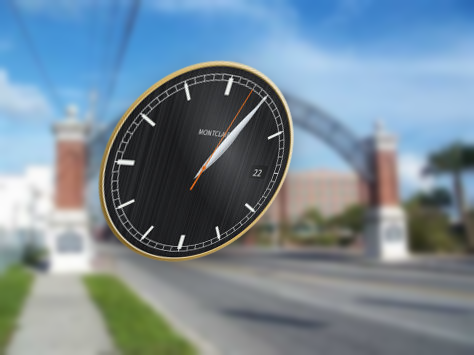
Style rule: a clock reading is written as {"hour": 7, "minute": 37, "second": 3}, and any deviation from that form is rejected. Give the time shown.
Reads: {"hour": 1, "minute": 5, "second": 3}
